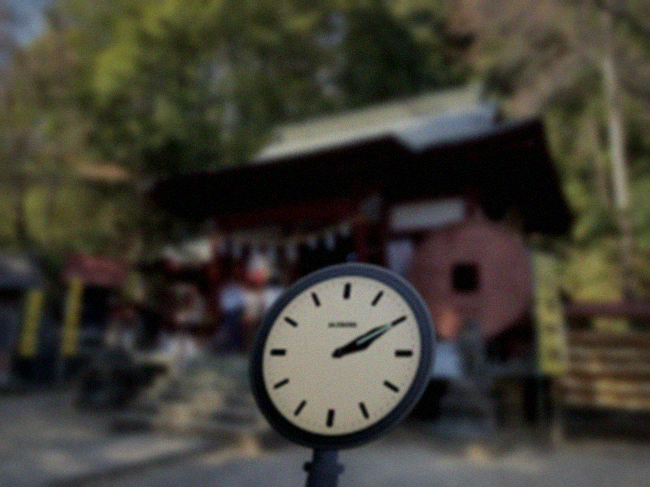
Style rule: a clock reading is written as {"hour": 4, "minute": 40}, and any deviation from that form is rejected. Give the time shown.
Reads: {"hour": 2, "minute": 10}
